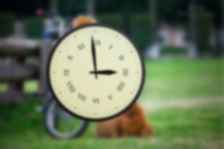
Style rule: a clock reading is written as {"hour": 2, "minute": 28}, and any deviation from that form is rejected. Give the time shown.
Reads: {"hour": 2, "minute": 59}
